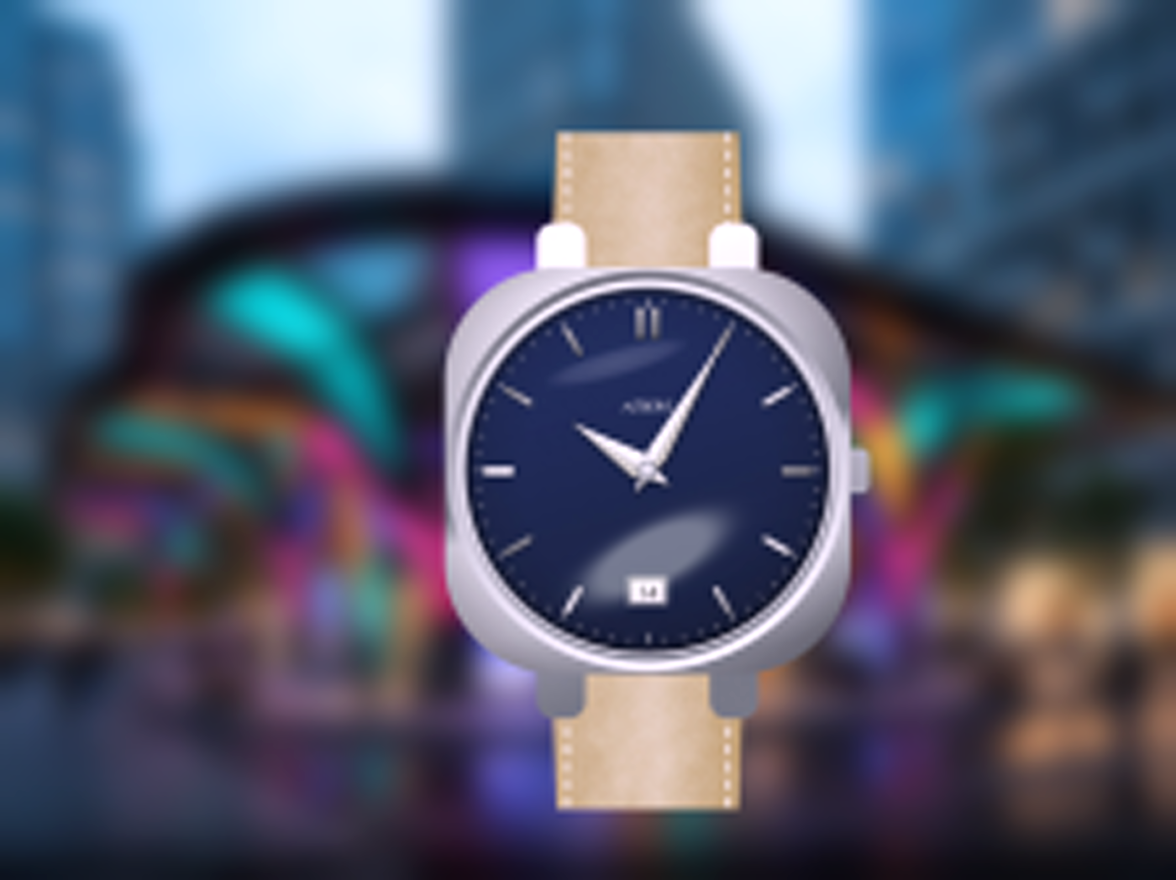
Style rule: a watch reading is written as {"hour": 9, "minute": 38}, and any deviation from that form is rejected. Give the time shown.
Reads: {"hour": 10, "minute": 5}
